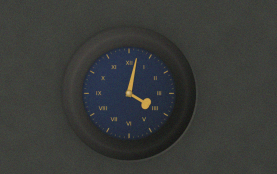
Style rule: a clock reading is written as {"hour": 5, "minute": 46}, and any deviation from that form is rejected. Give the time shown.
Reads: {"hour": 4, "minute": 2}
